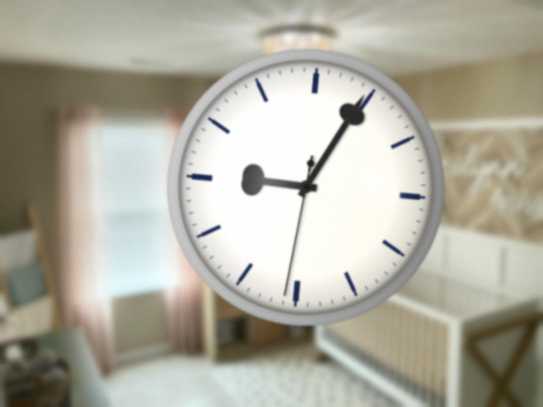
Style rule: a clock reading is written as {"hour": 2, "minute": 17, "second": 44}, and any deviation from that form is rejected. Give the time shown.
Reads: {"hour": 9, "minute": 4, "second": 31}
